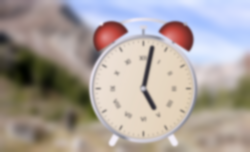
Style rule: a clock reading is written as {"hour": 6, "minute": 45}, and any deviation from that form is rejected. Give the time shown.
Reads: {"hour": 5, "minute": 2}
